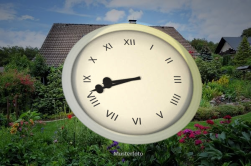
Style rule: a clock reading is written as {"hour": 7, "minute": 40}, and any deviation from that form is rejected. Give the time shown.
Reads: {"hour": 8, "minute": 42}
